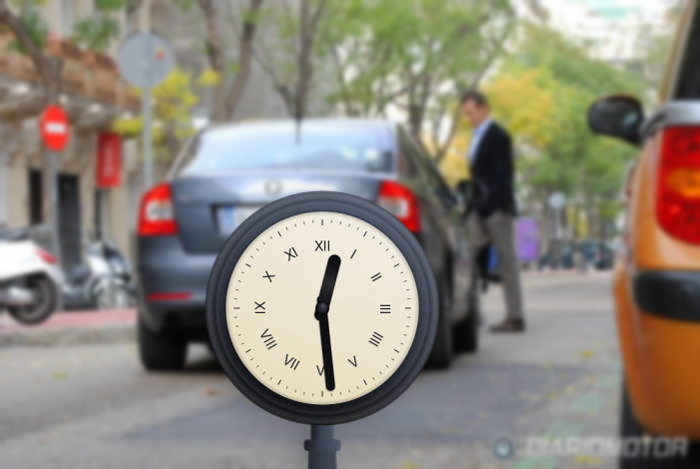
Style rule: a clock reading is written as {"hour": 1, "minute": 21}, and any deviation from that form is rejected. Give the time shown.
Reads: {"hour": 12, "minute": 29}
